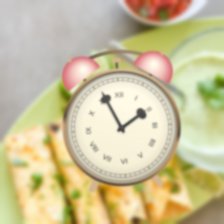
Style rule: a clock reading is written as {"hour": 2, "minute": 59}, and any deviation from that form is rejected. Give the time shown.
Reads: {"hour": 1, "minute": 56}
